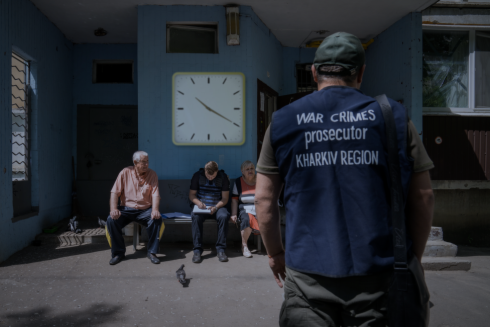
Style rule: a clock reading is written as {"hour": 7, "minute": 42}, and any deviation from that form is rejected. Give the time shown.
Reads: {"hour": 10, "minute": 20}
